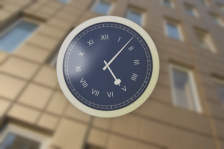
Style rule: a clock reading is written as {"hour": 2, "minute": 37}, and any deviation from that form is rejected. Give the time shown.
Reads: {"hour": 5, "minute": 8}
